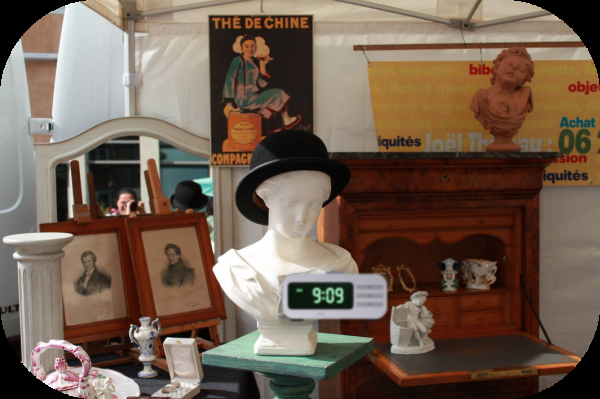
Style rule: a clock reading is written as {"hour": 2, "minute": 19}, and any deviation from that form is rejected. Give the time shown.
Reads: {"hour": 9, "minute": 9}
